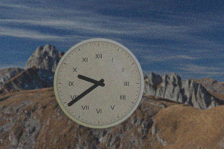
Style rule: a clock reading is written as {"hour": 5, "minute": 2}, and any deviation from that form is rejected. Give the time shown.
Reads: {"hour": 9, "minute": 39}
